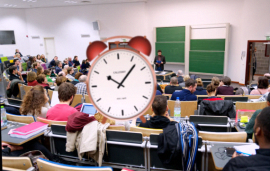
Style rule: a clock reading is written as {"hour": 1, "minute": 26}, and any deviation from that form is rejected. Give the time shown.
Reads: {"hour": 10, "minute": 7}
